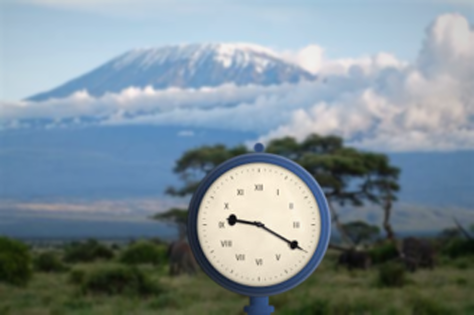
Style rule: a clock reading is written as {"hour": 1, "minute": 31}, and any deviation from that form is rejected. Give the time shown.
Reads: {"hour": 9, "minute": 20}
